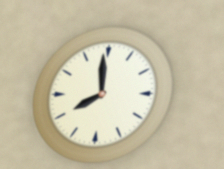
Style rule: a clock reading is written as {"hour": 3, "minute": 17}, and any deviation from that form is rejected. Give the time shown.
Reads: {"hour": 7, "minute": 59}
